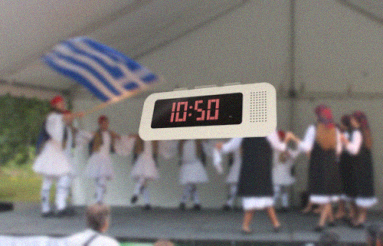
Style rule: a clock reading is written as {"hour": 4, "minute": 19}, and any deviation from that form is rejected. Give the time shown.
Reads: {"hour": 10, "minute": 50}
